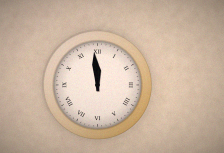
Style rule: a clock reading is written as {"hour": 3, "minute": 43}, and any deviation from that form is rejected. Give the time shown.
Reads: {"hour": 11, "minute": 59}
